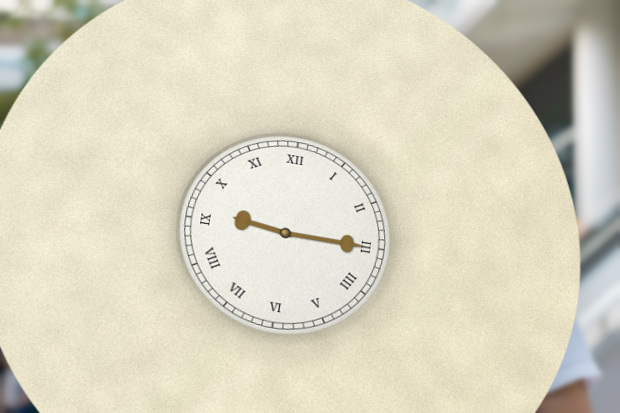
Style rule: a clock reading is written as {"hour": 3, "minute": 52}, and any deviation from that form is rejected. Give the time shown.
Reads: {"hour": 9, "minute": 15}
